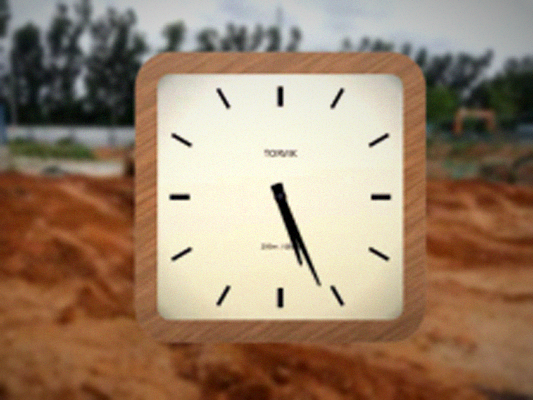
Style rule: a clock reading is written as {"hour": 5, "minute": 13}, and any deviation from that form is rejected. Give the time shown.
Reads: {"hour": 5, "minute": 26}
